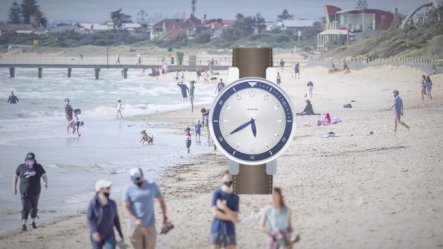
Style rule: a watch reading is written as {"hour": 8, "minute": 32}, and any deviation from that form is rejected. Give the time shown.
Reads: {"hour": 5, "minute": 40}
